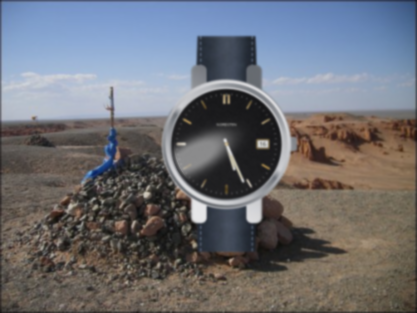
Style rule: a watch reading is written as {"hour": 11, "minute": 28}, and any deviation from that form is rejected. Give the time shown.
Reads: {"hour": 5, "minute": 26}
